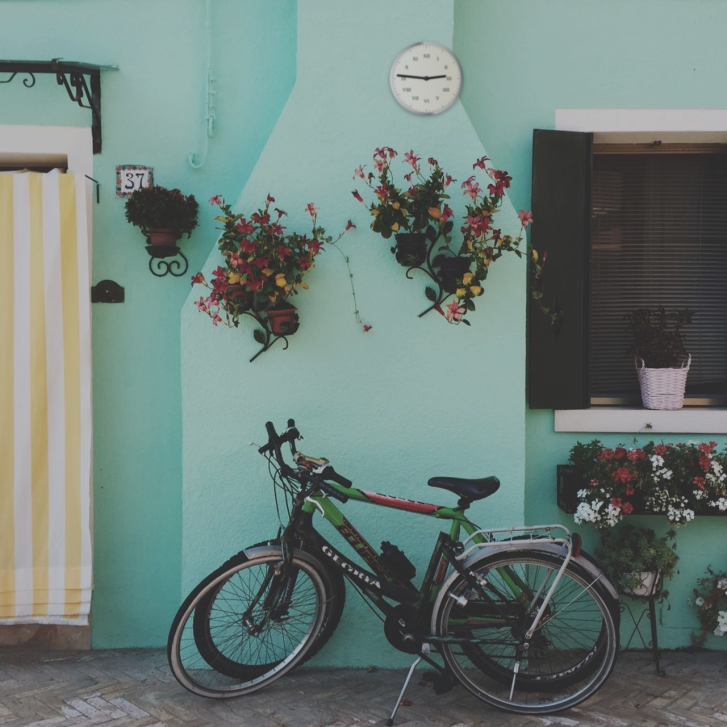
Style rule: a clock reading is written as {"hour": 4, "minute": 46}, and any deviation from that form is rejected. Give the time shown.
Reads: {"hour": 2, "minute": 46}
